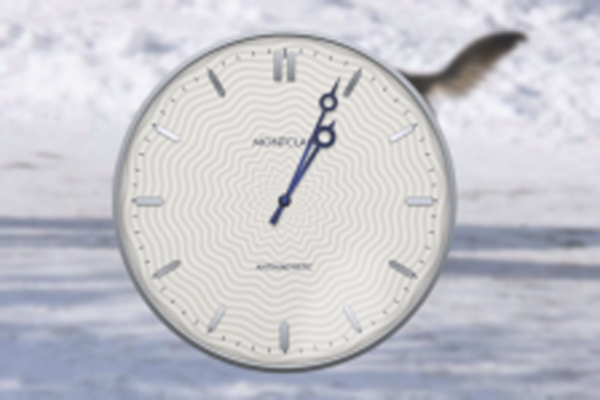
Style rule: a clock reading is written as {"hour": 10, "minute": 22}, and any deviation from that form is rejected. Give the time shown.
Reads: {"hour": 1, "minute": 4}
